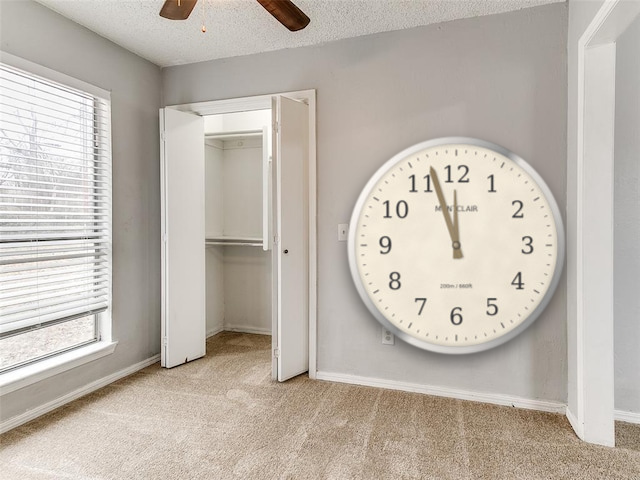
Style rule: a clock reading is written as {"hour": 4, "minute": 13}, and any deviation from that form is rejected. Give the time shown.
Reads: {"hour": 11, "minute": 57}
